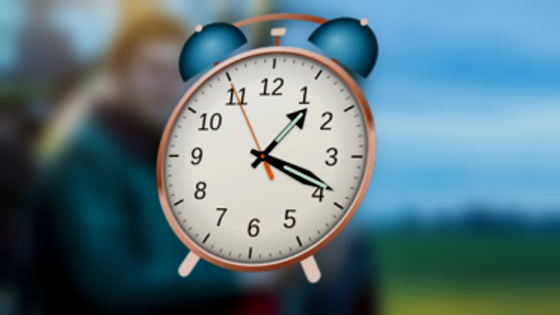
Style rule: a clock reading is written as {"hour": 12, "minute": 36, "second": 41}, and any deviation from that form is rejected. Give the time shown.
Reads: {"hour": 1, "minute": 18, "second": 55}
